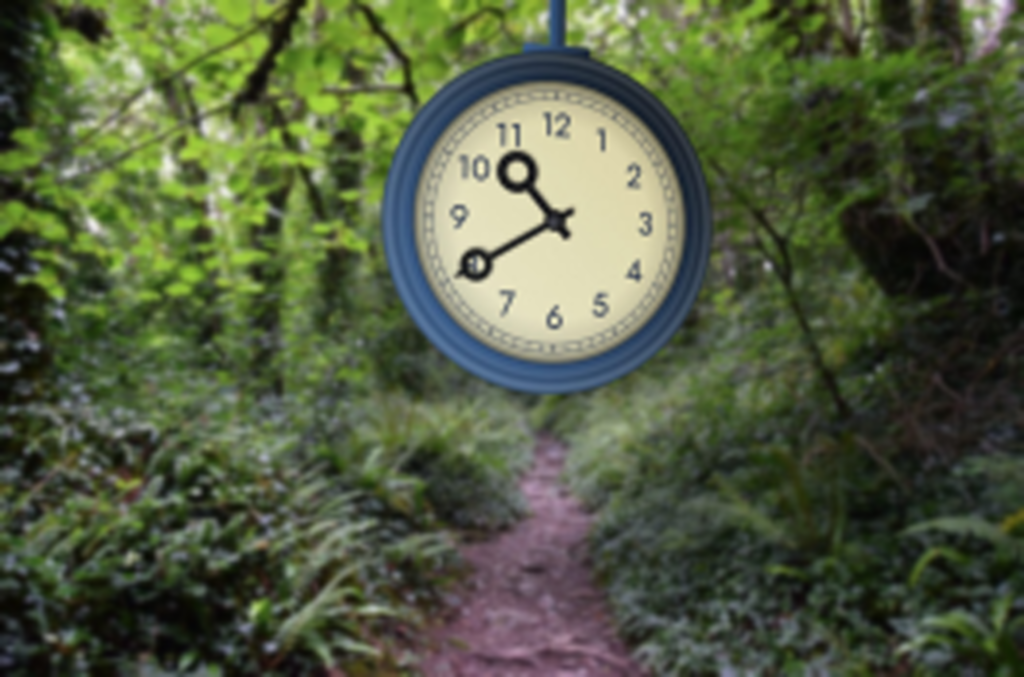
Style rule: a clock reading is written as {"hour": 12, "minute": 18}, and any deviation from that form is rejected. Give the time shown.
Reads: {"hour": 10, "minute": 40}
